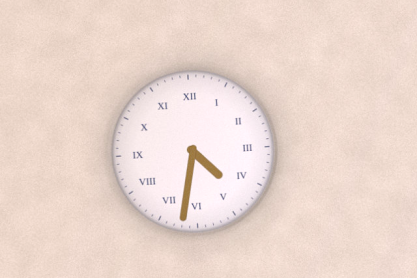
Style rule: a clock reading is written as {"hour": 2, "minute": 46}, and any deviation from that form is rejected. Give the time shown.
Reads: {"hour": 4, "minute": 32}
